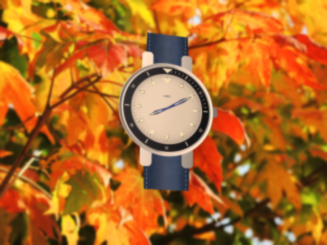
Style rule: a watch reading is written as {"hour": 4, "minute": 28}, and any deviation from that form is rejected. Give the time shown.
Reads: {"hour": 8, "minute": 10}
